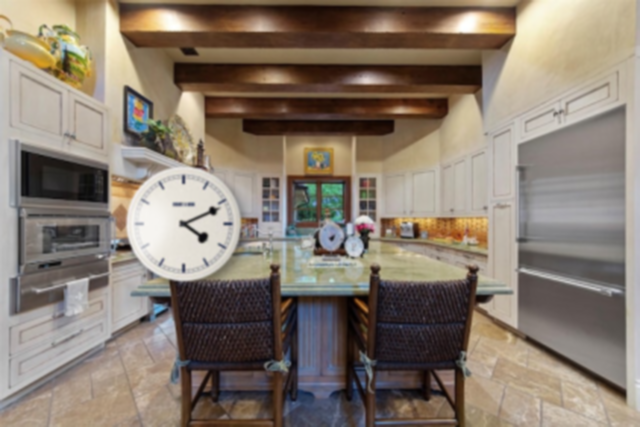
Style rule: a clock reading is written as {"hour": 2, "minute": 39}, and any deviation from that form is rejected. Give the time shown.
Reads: {"hour": 4, "minute": 11}
